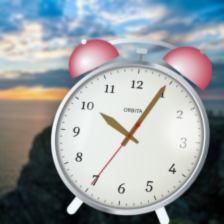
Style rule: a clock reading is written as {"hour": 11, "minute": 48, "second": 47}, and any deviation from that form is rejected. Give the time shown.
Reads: {"hour": 10, "minute": 4, "second": 35}
